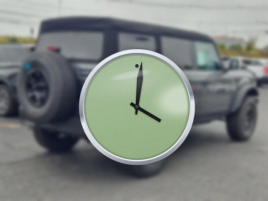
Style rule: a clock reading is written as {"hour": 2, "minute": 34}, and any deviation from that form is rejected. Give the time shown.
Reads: {"hour": 4, "minute": 1}
